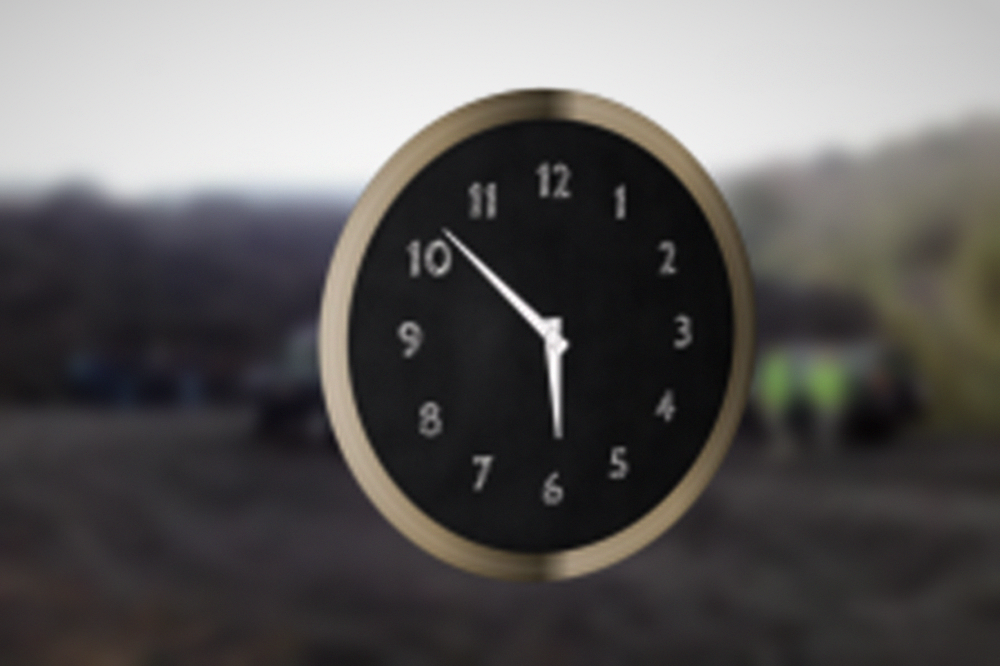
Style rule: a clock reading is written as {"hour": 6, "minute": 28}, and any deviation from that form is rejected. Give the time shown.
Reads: {"hour": 5, "minute": 52}
